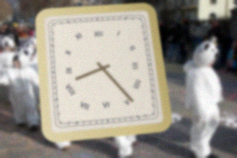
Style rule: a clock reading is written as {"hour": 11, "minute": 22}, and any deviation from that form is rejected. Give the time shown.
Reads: {"hour": 8, "minute": 24}
